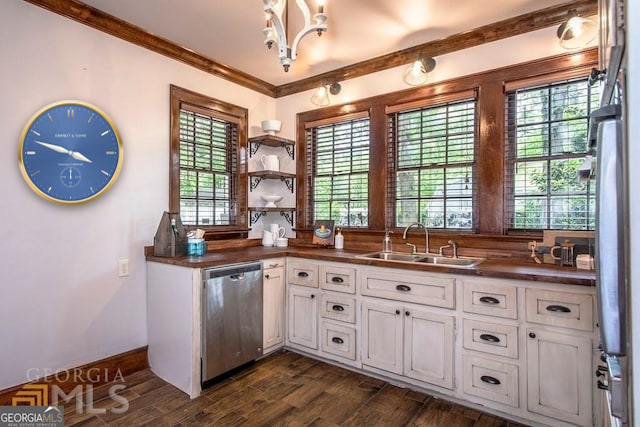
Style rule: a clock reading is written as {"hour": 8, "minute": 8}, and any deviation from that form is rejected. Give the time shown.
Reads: {"hour": 3, "minute": 48}
